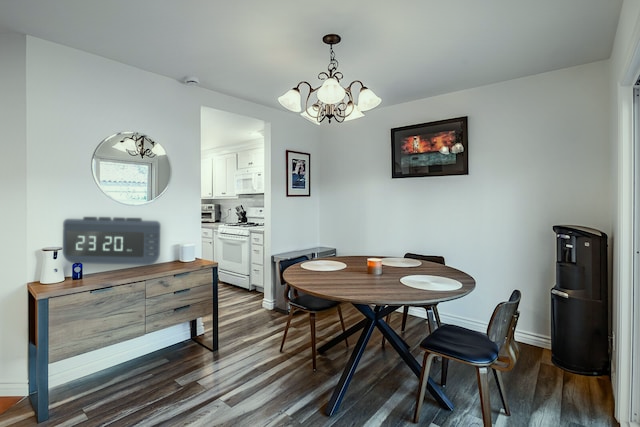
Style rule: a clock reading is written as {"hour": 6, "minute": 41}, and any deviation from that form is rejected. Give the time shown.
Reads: {"hour": 23, "minute": 20}
